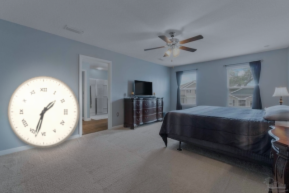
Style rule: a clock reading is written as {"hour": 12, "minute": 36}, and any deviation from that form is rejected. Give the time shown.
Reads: {"hour": 1, "minute": 33}
